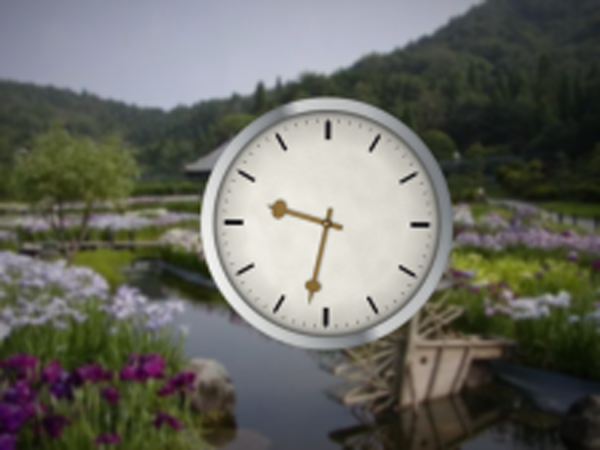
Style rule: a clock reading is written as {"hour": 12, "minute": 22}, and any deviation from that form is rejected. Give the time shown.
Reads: {"hour": 9, "minute": 32}
